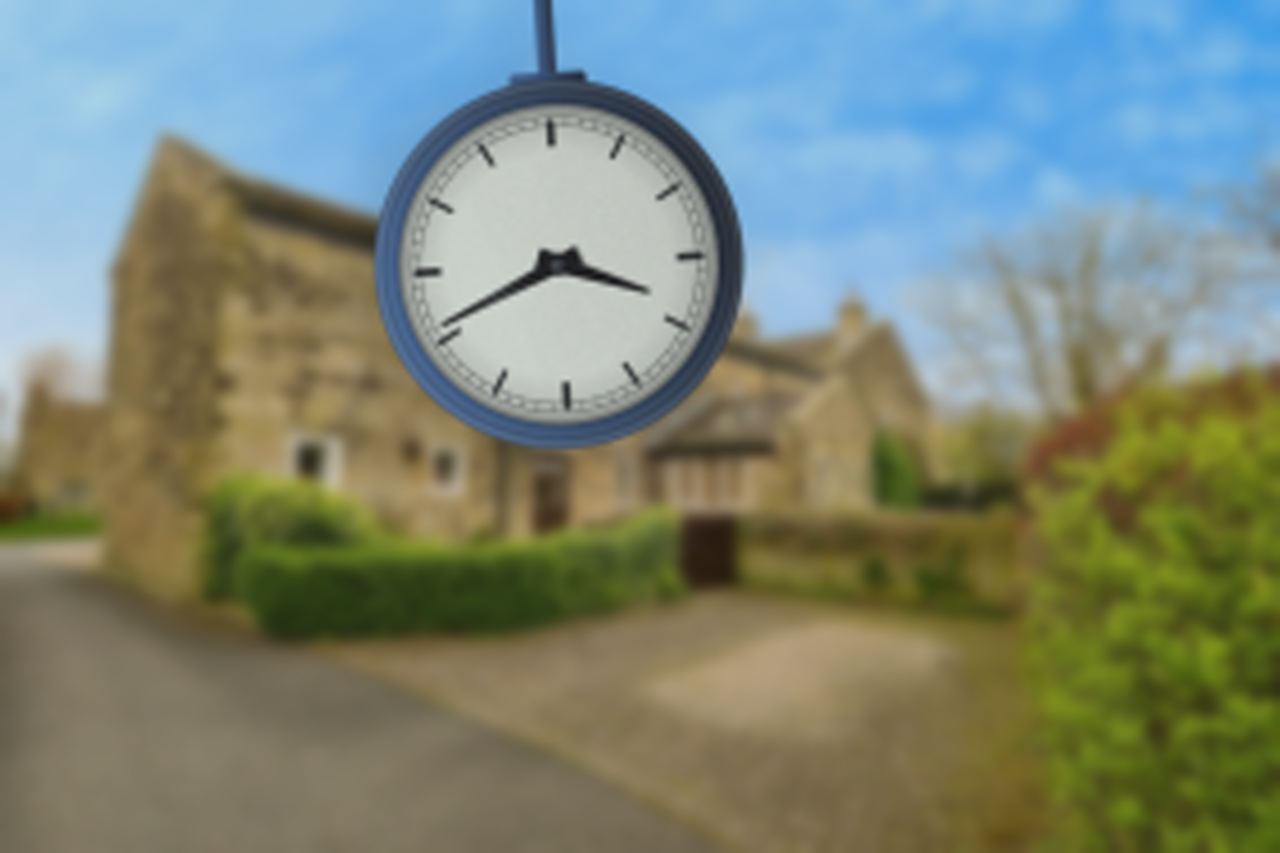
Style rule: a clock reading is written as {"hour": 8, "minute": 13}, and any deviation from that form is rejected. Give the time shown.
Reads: {"hour": 3, "minute": 41}
